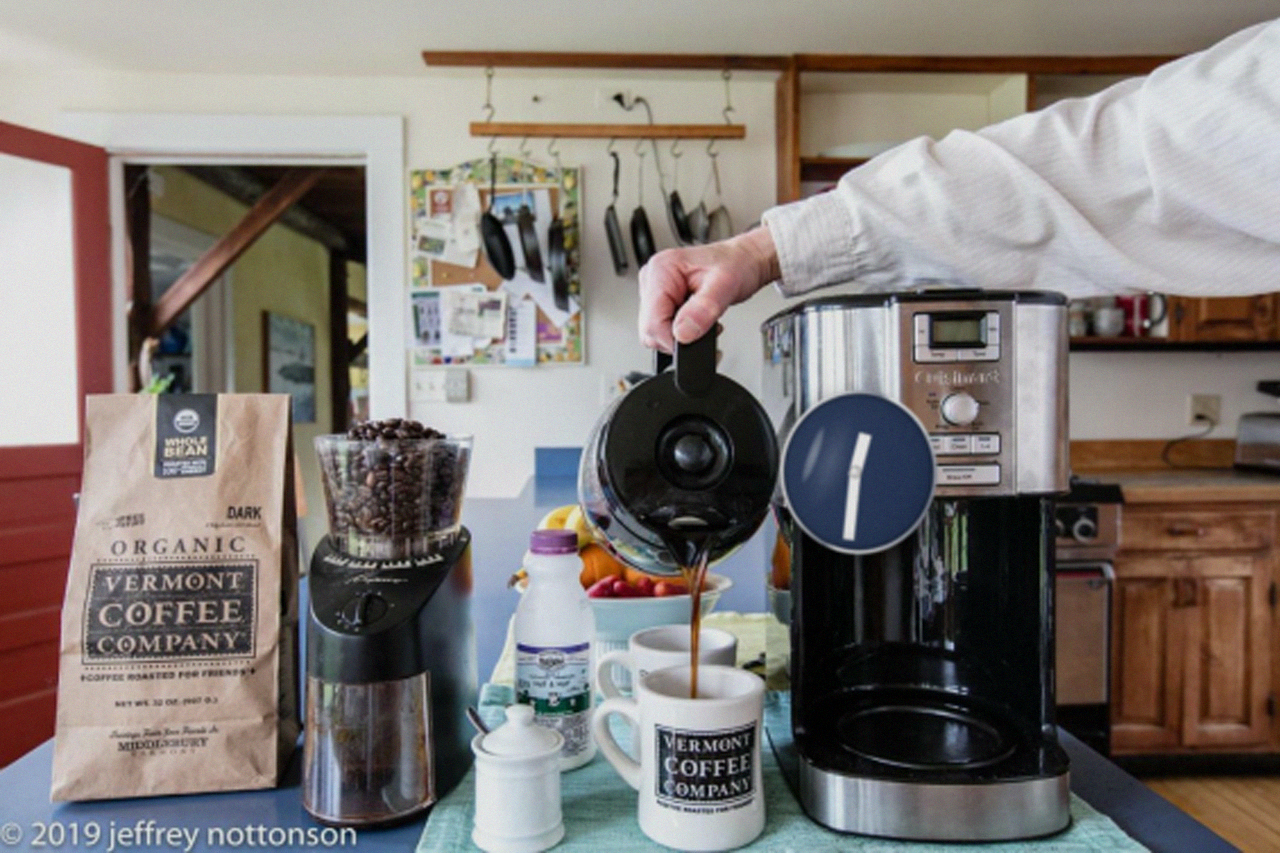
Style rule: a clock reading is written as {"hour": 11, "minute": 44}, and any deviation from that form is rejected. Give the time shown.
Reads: {"hour": 12, "minute": 31}
